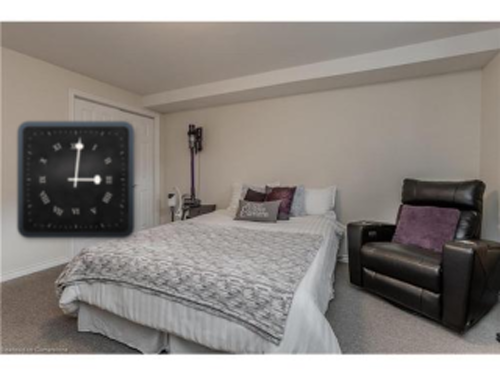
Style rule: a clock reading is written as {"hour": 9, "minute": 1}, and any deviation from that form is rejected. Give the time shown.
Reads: {"hour": 3, "minute": 1}
